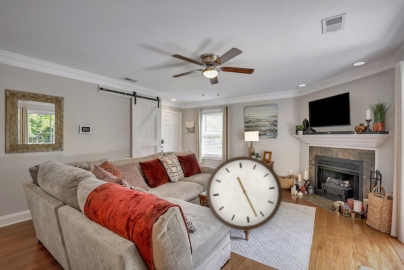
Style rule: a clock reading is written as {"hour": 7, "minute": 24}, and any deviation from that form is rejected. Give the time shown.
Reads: {"hour": 11, "minute": 27}
